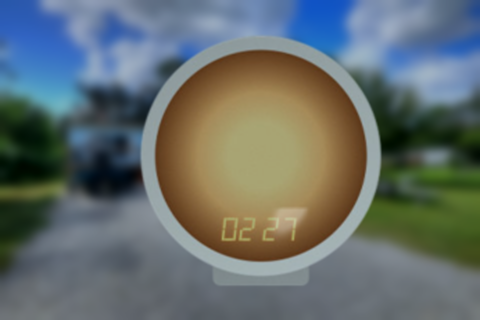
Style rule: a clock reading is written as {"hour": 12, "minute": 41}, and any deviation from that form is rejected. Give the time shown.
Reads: {"hour": 2, "minute": 27}
